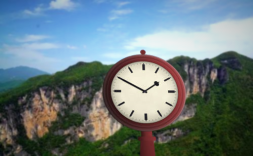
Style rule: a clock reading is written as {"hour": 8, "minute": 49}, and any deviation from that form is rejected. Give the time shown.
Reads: {"hour": 1, "minute": 50}
